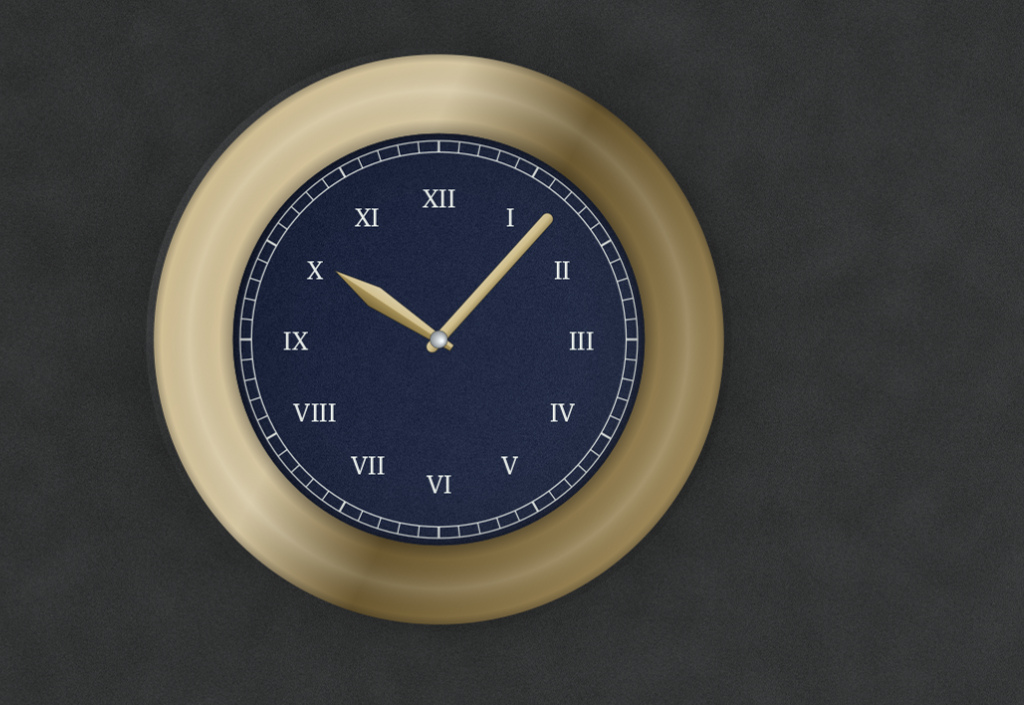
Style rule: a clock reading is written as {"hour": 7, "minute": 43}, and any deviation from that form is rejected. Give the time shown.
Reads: {"hour": 10, "minute": 7}
